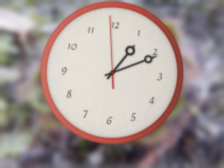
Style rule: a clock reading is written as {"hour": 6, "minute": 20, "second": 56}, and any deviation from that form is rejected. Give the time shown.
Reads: {"hour": 1, "minute": 10, "second": 59}
